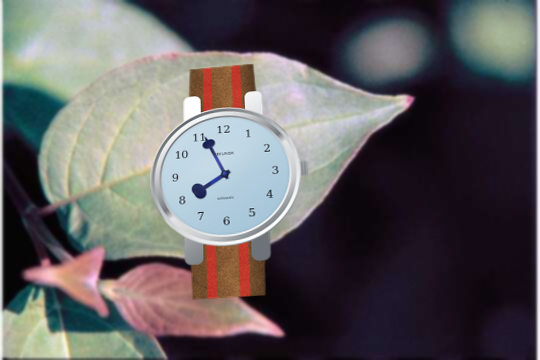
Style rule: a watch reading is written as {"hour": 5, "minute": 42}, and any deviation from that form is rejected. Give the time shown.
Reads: {"hour": 7, "minute": 56}
